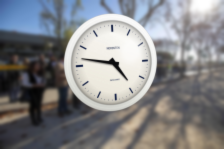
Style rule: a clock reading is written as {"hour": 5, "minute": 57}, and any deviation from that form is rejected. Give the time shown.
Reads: {"hour": 4, "minute": 47}
